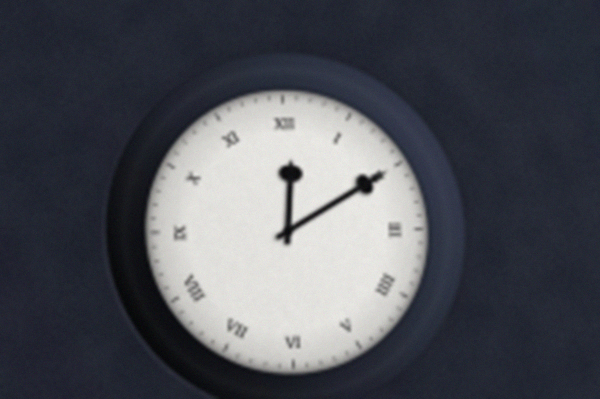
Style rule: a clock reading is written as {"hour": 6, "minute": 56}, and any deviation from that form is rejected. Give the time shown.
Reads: {"hour": 12, "minute": 10}
